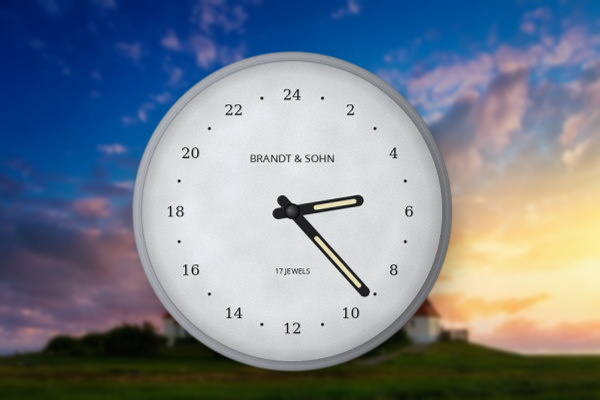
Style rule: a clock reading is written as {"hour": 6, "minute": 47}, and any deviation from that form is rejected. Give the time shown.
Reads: {"hour": 5, "minute": 23}
